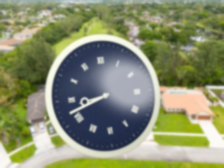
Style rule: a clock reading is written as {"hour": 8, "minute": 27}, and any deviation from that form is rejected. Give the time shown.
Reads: {"hour": 8, "minute": 42}
